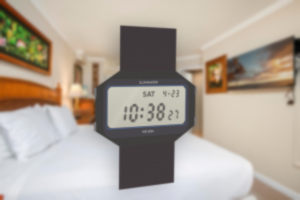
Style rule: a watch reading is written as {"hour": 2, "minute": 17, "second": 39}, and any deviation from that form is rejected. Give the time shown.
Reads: {"hour": 10, "minute": 38, "second": 27}
